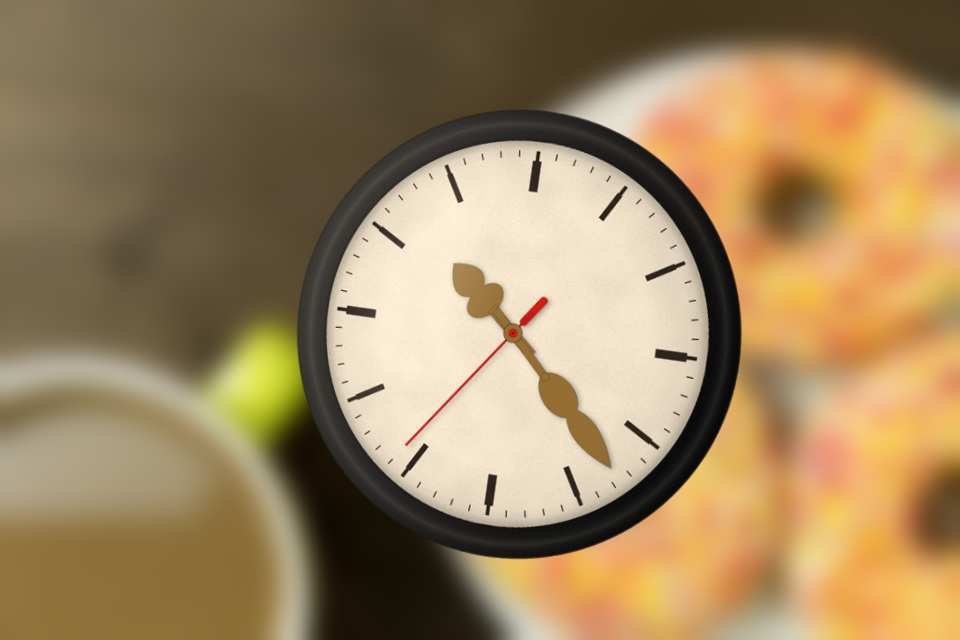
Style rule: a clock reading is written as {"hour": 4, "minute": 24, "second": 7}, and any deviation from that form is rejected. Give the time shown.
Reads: {"hour": 10, "minute": 22, "second": 36}
